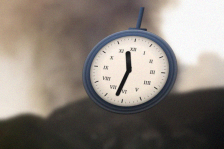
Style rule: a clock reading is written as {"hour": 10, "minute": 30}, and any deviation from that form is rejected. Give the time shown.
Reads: {"hour": 11, "minute": 32}
